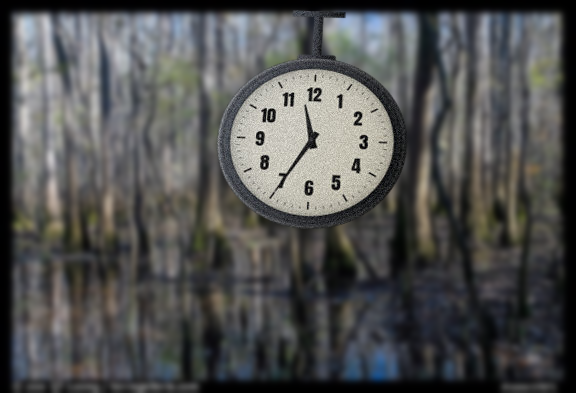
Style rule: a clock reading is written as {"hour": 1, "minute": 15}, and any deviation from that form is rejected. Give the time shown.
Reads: {"hour": 11, "minute": 35}
